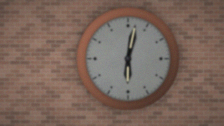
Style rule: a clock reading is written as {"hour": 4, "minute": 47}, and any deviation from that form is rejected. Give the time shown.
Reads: {"hour": 6, "minute": 2}
